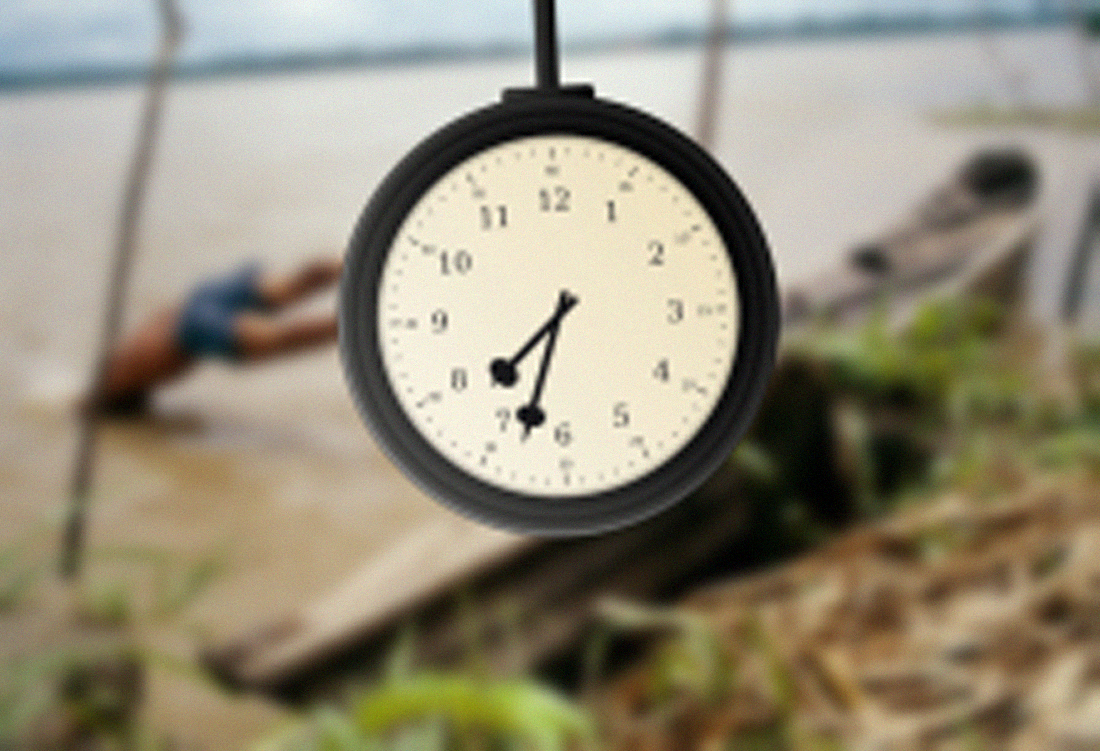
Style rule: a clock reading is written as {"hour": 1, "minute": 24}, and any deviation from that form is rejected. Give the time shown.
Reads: {"hour": 7, "minute": 33}
